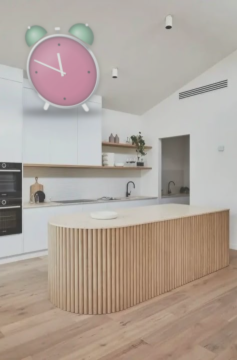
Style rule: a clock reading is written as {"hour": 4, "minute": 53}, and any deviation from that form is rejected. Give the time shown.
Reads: {"hour": 11, "minute": 49}
